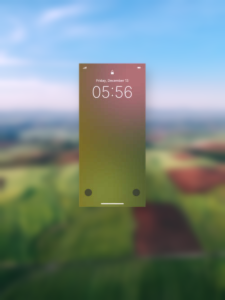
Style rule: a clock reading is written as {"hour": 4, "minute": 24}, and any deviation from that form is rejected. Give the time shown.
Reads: {"hour": 5, "minute": 56}
